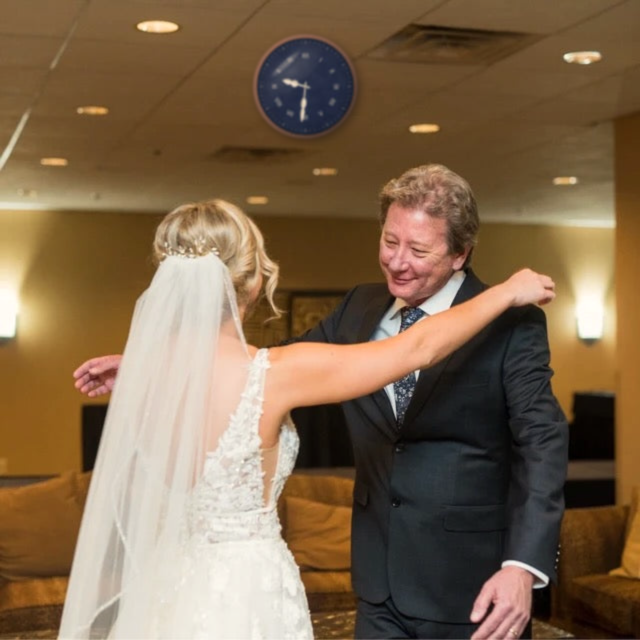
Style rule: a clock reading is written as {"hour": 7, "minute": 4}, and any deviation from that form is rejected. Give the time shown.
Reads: {"hour": 9, "minute": 31}
